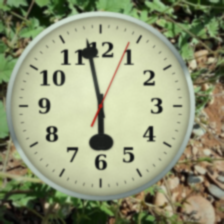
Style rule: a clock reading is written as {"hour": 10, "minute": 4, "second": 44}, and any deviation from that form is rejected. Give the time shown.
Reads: {"hour": 5, "minute": 58, "second": 4}
